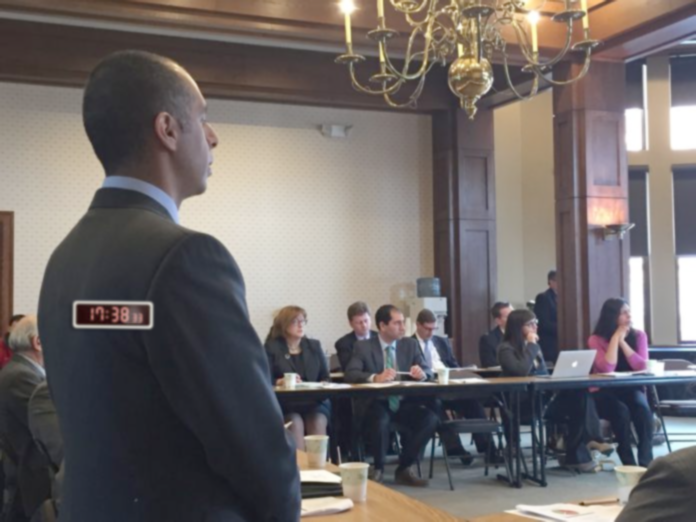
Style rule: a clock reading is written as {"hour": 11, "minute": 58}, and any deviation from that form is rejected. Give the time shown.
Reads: {"hour": 17, "minute": 38}
